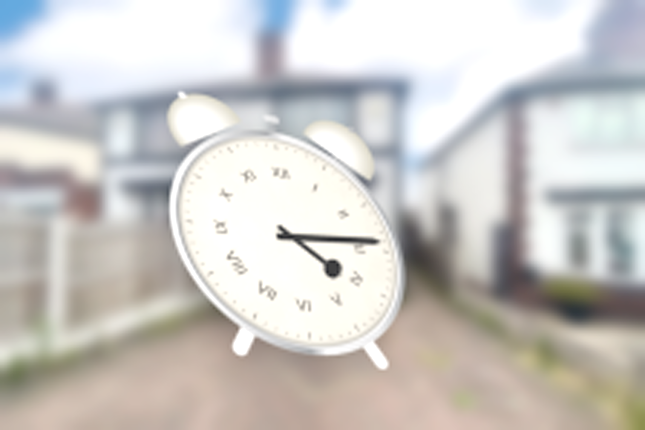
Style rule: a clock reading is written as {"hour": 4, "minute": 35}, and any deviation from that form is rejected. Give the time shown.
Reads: {"hour": 4, "minute": 14}
